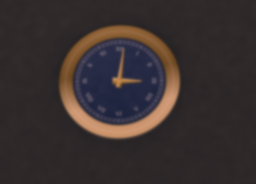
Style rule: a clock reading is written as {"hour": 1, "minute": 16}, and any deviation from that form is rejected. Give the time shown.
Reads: {"hour": 3, "minute": 1}
